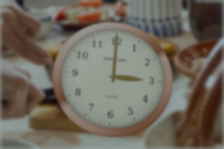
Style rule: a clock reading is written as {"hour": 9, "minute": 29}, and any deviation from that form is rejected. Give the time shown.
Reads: {"hour": 3, "minute": 0}
